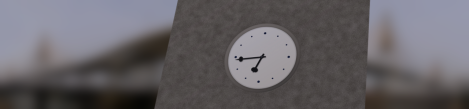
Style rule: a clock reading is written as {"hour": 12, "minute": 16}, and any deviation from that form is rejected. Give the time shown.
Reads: {"hour": 6, "minute": 44}
